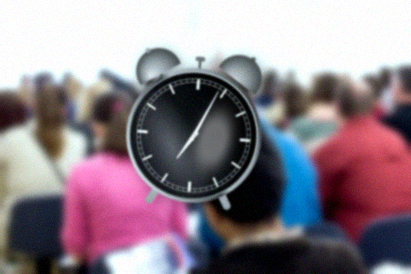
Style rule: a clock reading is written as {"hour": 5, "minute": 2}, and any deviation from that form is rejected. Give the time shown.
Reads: {"hour": 7, "minute": 4}
